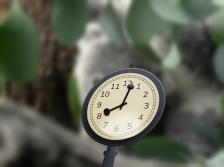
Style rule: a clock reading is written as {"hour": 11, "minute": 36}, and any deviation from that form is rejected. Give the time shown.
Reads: {"hour": 8, "minute": 2}
